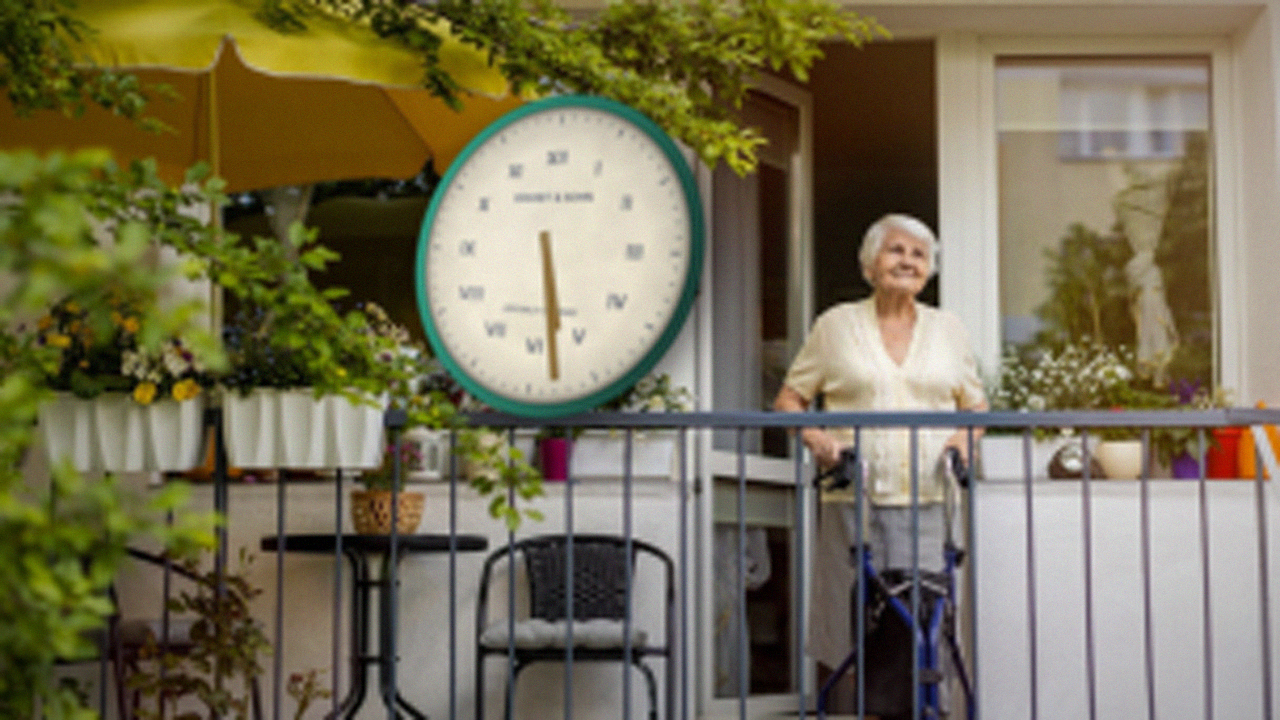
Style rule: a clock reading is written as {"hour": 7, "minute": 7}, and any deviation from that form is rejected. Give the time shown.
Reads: {"hour": 5, "minute": 28}
